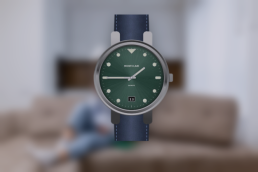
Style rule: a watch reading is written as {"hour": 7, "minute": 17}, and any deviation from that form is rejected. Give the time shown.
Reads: {"hour": 1, "minute": 45}
